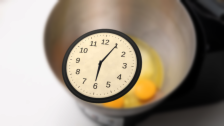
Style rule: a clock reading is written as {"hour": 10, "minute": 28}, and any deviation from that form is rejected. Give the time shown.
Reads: {"hour": 6, "minute": 5}
